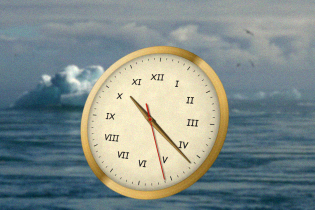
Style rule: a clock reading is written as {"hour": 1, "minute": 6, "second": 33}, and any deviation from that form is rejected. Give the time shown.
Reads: {"hour": 10, "minute": 21, "second": 26}
